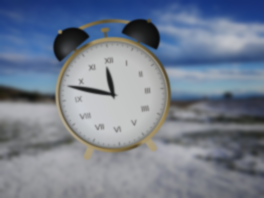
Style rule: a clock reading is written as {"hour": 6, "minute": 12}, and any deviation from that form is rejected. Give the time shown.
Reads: {"hour": 11, "minute": 48}
